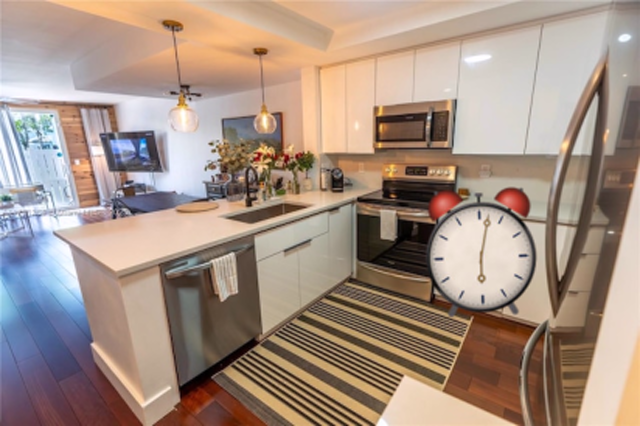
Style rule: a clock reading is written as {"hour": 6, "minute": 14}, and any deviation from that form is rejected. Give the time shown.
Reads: {"hour": 6, "minute": 2}
